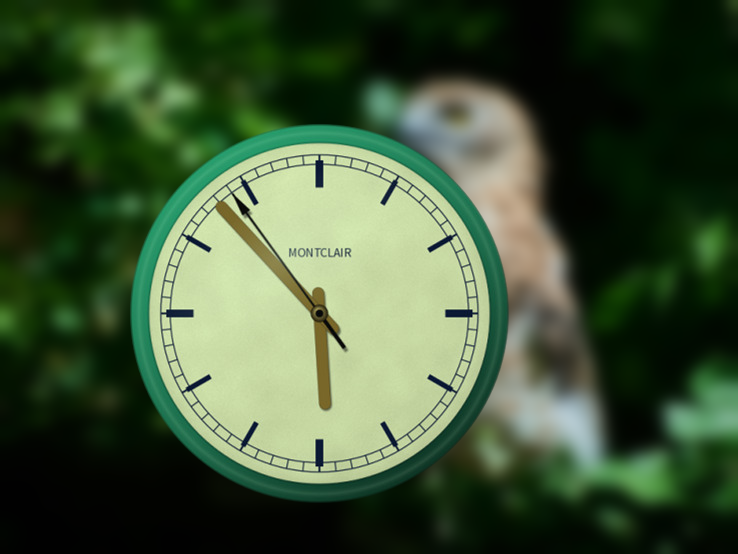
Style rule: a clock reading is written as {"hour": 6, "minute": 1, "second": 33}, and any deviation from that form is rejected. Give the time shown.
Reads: {"hour": 5, "minute": 52, "second": 54}
